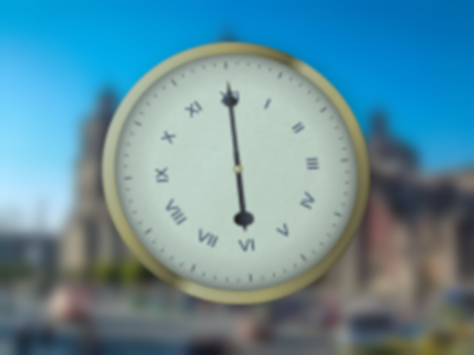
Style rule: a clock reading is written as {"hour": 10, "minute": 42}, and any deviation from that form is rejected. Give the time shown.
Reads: {"hour": 6, "minute": 0}
